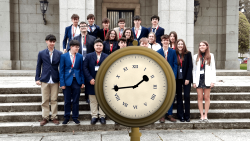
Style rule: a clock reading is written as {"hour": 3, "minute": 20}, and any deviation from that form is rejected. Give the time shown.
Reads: {"hour": 1, "minute": 44}
